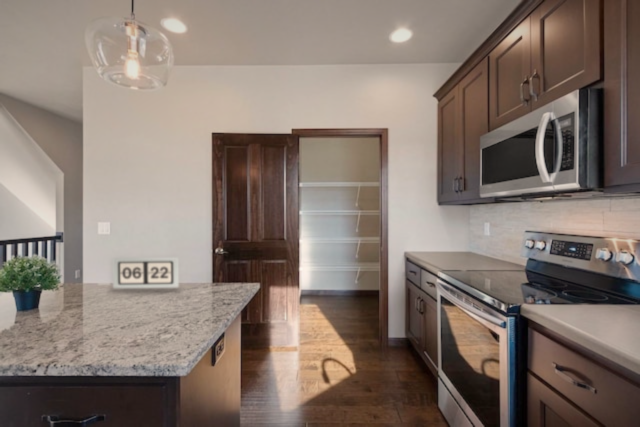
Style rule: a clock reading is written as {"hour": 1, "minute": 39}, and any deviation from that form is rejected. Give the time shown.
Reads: {"hour": 6, "minute": 22}
